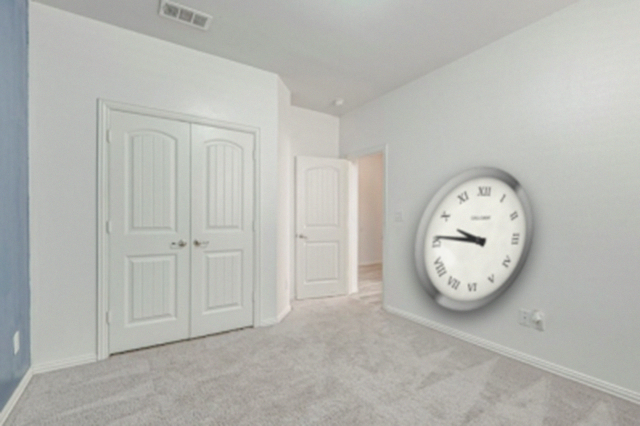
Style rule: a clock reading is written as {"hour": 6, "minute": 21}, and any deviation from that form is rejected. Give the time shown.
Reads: {"hour": 9, "minute": 46}
